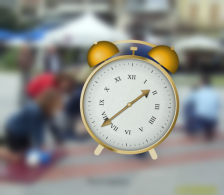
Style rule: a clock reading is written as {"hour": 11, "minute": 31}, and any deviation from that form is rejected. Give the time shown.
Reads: {"hour": 1, "minute": 38}
